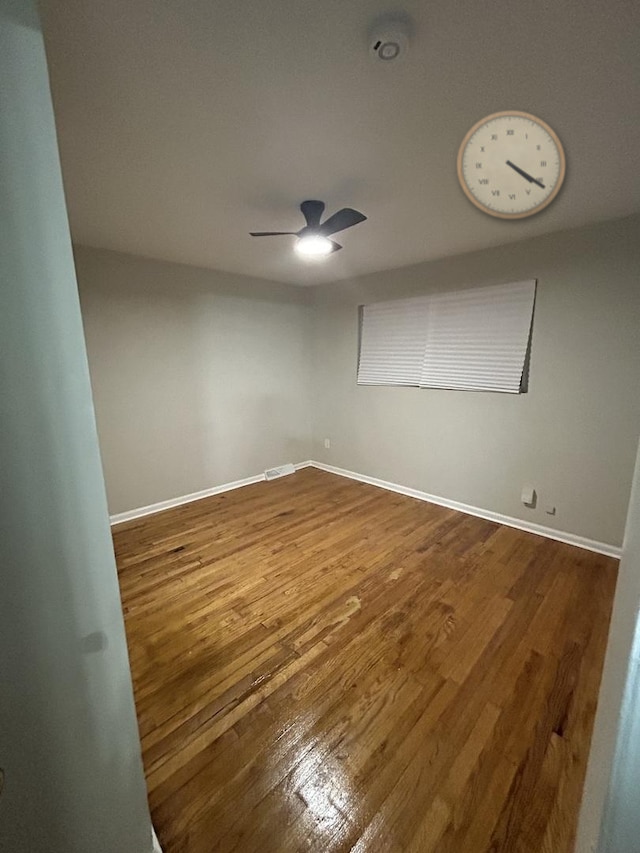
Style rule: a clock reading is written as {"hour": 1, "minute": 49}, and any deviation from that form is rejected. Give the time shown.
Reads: {"hour": 4, "minute": 21}
